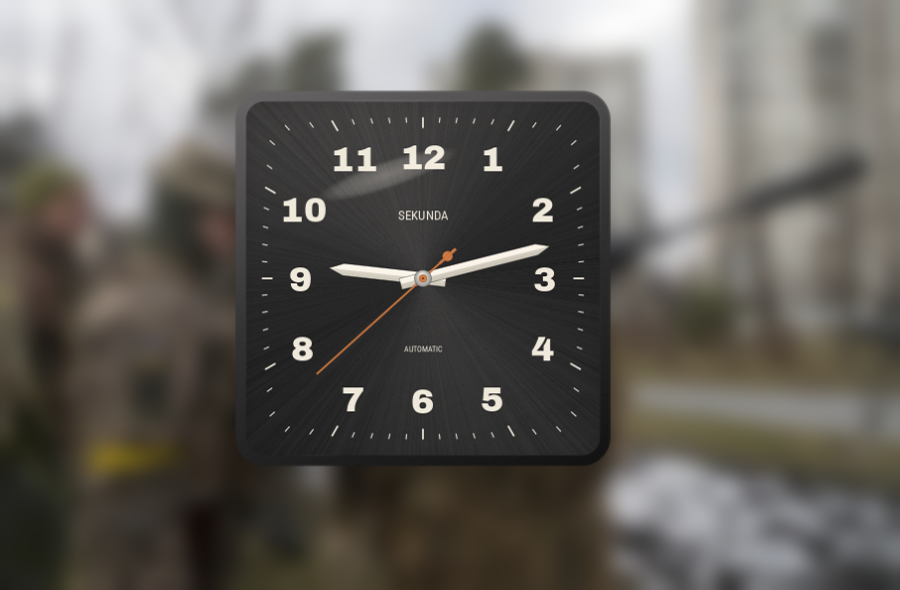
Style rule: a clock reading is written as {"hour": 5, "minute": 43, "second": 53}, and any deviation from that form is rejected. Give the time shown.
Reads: {"hour": 9, "minute": 12, "second": 38}
